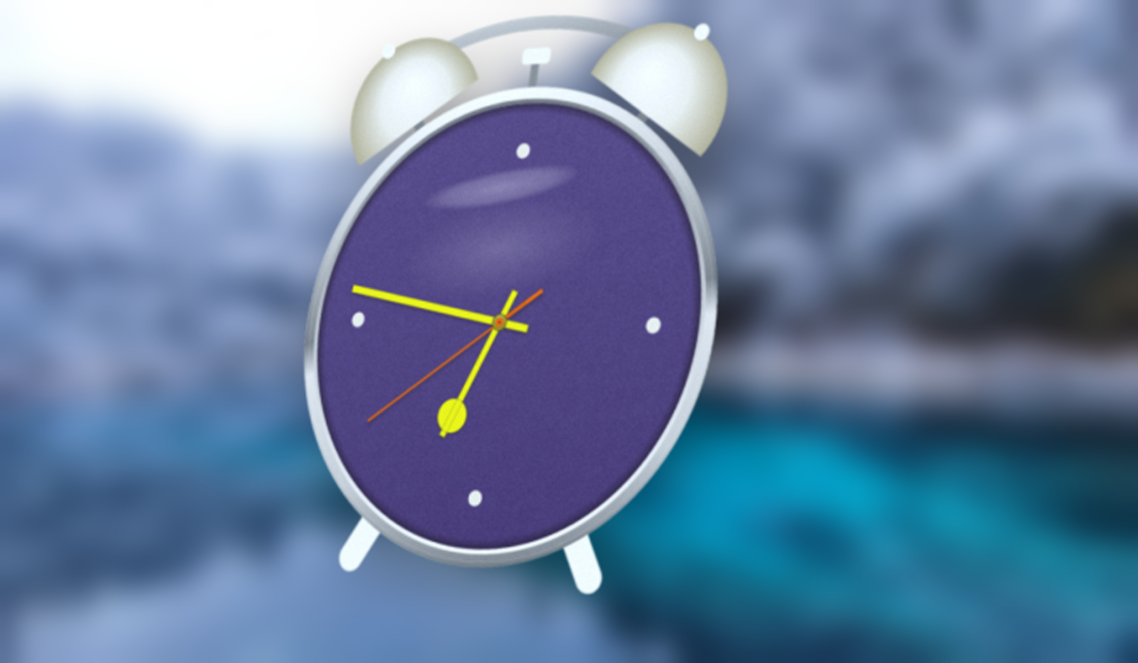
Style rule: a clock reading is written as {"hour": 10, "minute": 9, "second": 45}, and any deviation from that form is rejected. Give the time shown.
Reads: {"hour": 6, "minute": 46, "second": 39}
